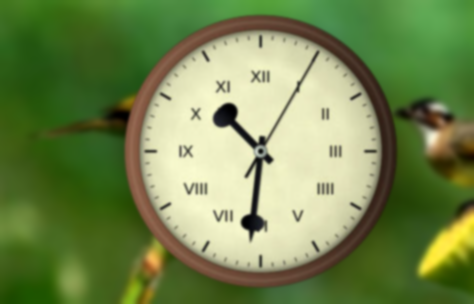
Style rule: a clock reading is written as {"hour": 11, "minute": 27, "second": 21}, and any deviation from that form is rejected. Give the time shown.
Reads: {"hour": 10, "minute": 31, "second": 5}
